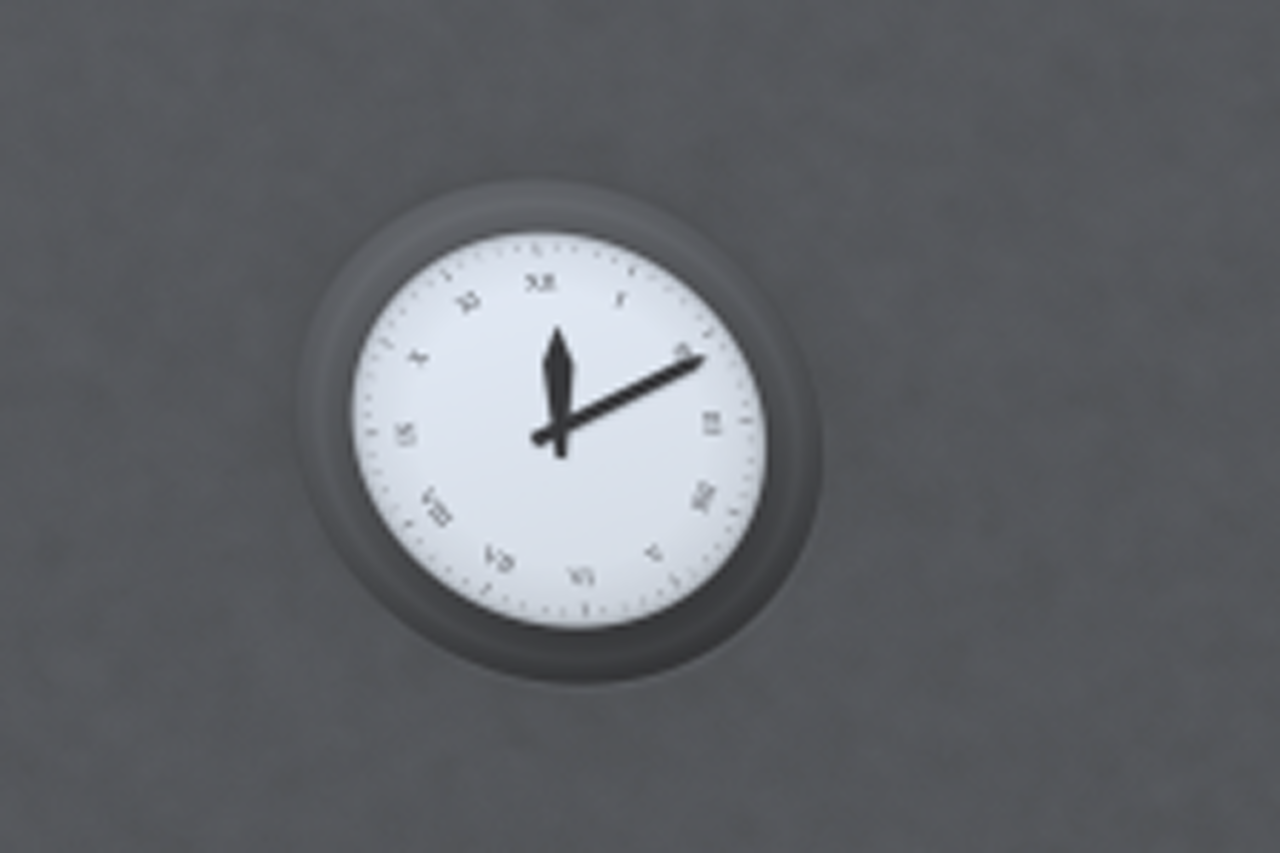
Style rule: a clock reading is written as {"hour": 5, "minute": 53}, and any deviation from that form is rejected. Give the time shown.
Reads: {"hour": 12, "minute": 11}
